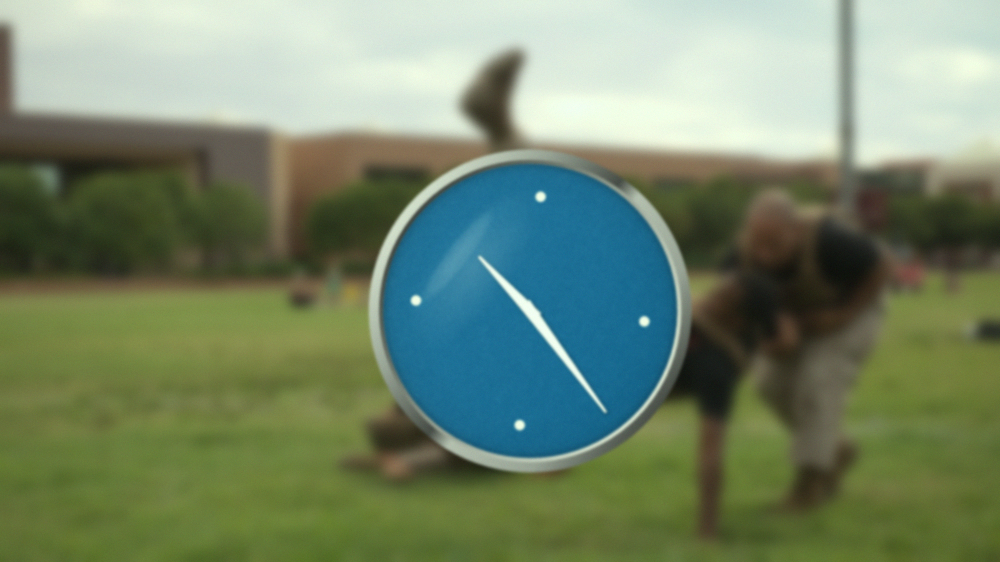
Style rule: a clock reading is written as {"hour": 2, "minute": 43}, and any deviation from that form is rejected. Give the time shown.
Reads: {"hour": 10, "minute": 23}
